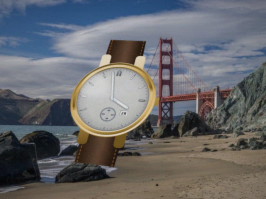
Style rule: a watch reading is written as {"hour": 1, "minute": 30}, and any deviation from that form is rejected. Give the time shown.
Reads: {"hour": 3, "minute": 58}
